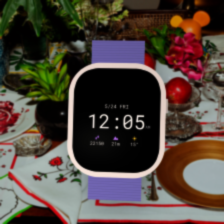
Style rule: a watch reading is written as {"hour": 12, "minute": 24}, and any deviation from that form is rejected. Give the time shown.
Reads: {"hour": 12, "minute": 5}
